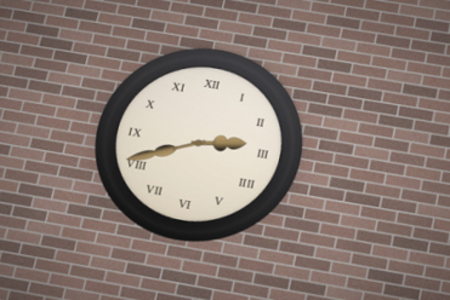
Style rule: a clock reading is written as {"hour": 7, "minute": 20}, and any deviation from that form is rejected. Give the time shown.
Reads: {"hour": 2, "minute": 41}
